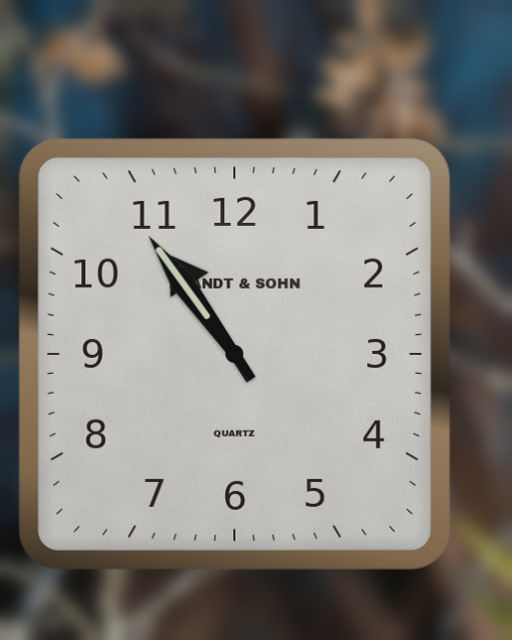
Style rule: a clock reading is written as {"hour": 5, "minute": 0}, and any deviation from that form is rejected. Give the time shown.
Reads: {"hour": 10, "minute": 54}
